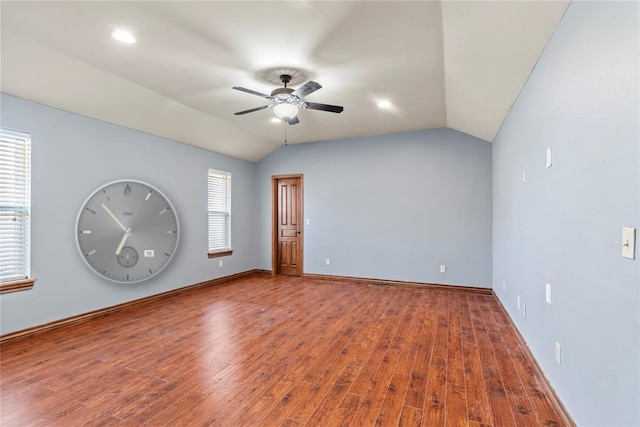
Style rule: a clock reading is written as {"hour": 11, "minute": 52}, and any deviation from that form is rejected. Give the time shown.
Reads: {"hour": 6, "minute": 53}
